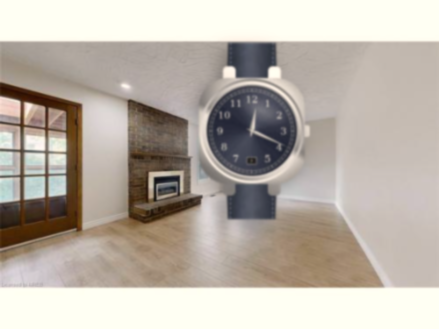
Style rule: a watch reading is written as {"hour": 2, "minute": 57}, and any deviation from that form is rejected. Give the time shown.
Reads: {"hour": 12, "minute": 19}
